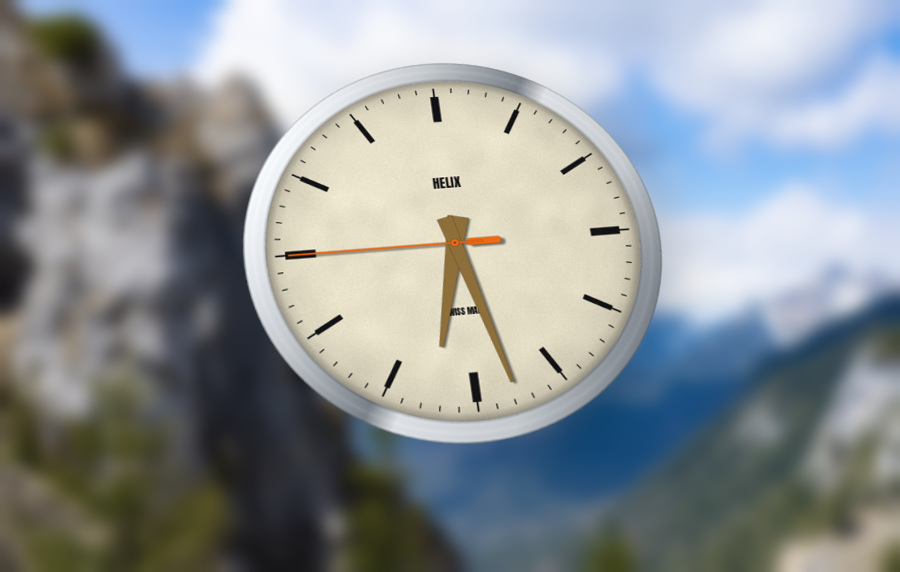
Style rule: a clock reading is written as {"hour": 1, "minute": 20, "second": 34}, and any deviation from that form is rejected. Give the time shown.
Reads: {"hour": 6, "minute": 27, "second": 45}
